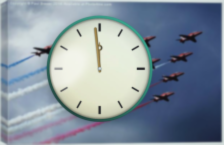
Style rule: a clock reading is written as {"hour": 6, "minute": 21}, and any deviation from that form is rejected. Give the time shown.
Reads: {"hour": 11, "minute": 59}
